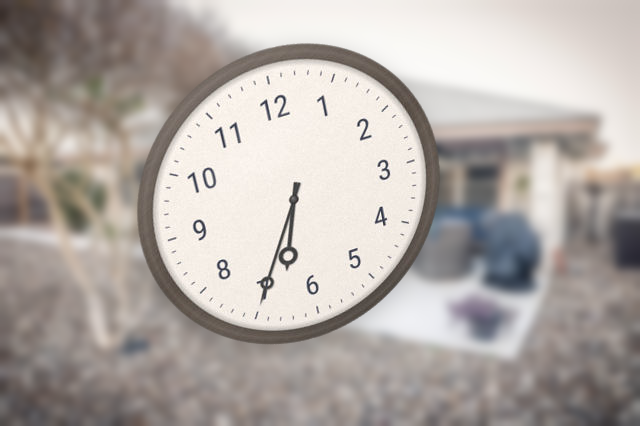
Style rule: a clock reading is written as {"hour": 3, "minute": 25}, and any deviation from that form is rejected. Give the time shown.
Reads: {"hour": 6, "minute": 35}
